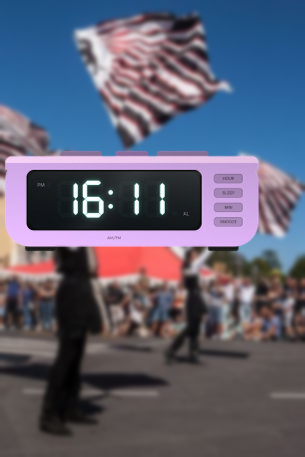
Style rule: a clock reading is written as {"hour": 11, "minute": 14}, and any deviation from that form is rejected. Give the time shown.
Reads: {"hour": 16, "minute": 11}
